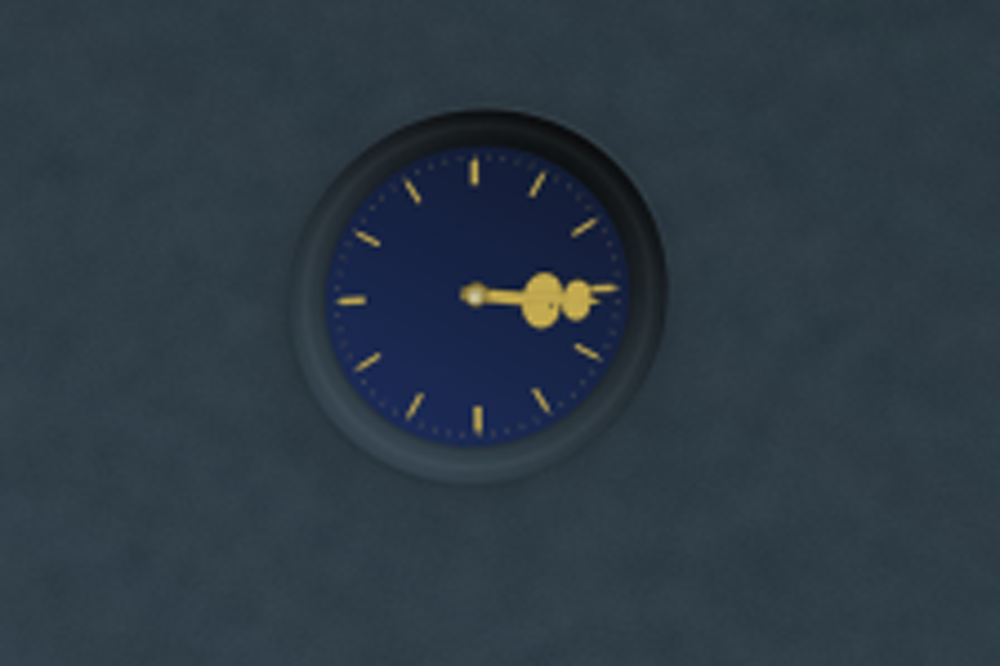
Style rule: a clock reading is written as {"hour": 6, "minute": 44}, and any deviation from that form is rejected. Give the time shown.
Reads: {"hour": 3, "minute": 16}
